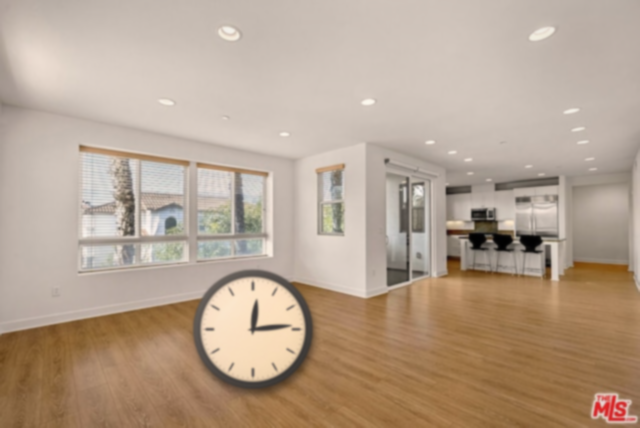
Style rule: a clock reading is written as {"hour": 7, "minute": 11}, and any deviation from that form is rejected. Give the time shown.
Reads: {"hour": 12, "minute": 14}
